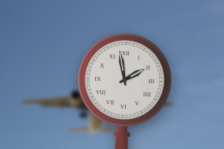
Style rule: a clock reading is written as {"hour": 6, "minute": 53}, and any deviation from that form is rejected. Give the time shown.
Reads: {"hour": 1, "minute": 58}
